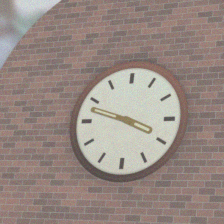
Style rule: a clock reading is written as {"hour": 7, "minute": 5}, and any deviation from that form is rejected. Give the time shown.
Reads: {"hour": 3, "minute": 48}
